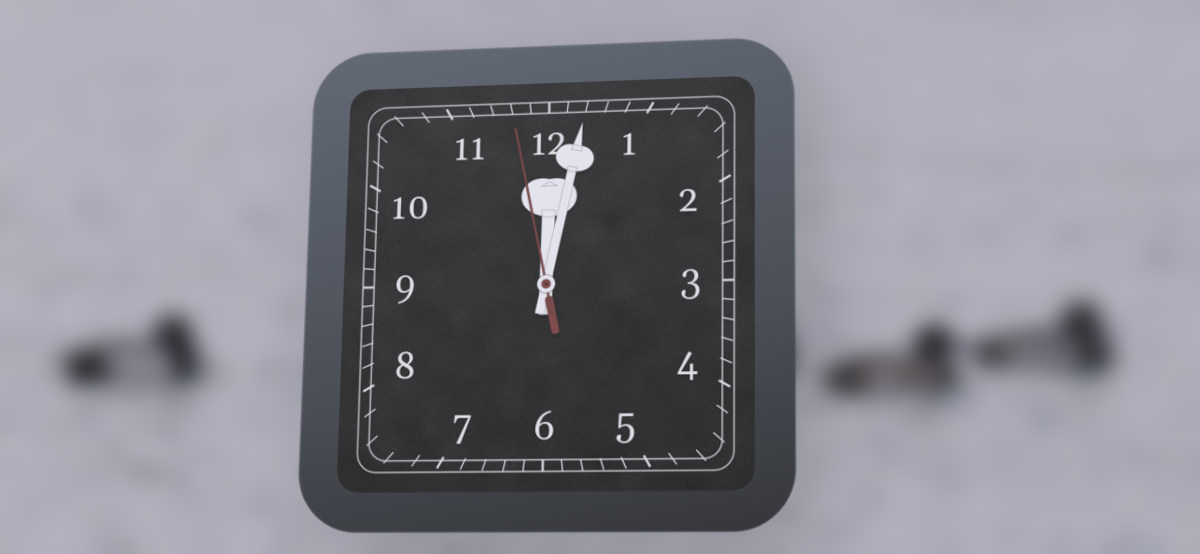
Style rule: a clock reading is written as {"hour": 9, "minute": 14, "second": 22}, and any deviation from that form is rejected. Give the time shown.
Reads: {"hour": 12, "minute": 1, "second": 58}
